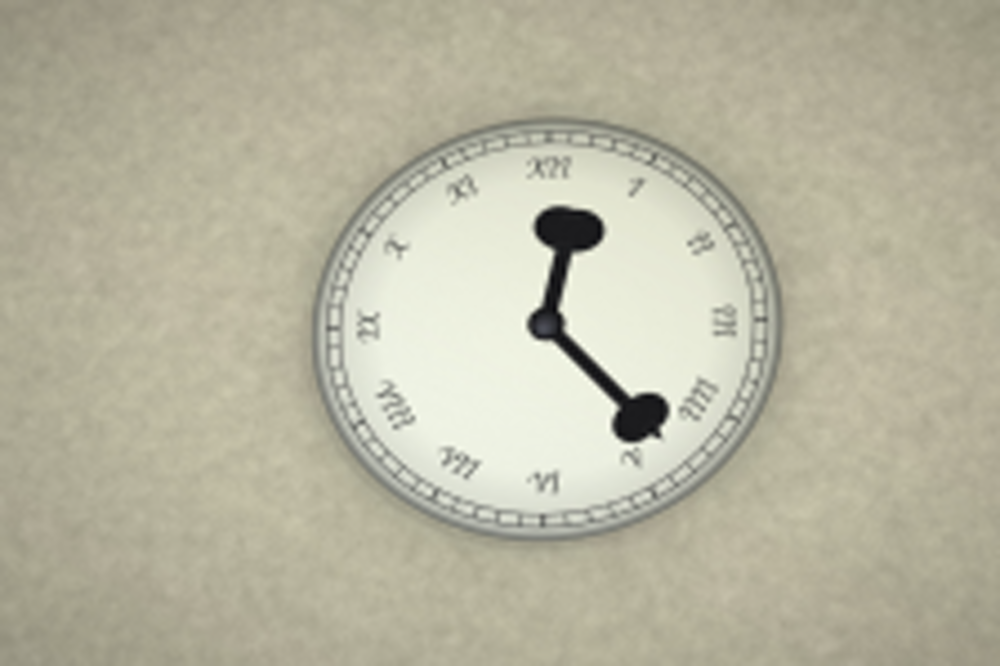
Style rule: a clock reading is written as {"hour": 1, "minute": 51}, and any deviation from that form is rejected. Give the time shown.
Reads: {"hour": 12, "minute": 23}
